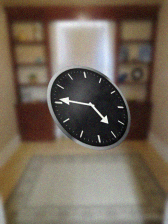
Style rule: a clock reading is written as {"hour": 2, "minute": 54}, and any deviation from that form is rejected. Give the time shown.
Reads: {"hour": 4, "minute": 46}
